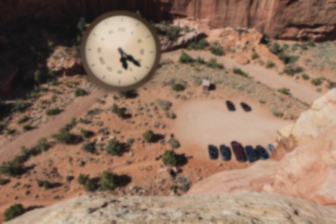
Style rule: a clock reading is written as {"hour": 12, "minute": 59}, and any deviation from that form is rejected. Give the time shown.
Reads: {"hour": 5, "minute": 21}
